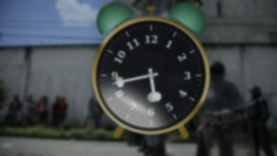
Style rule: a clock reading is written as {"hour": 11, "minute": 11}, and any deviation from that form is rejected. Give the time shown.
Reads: {"hour": 5, "minute": 43}
